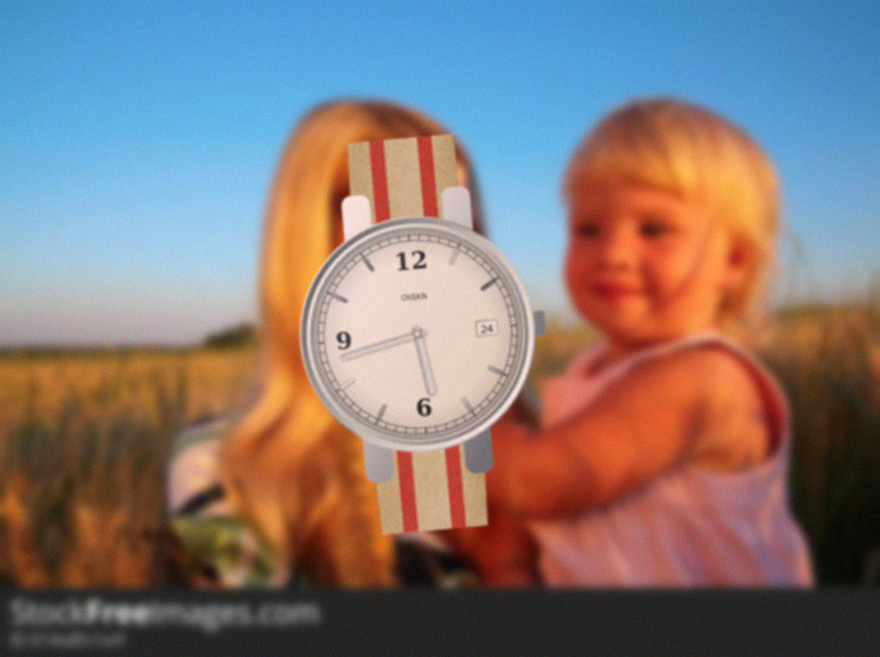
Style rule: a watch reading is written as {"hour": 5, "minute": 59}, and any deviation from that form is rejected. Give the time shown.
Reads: {"hour": 5, "minute": 43}
